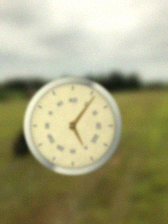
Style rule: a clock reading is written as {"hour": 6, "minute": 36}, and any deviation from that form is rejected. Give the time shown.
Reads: {"hour": 5, "minute": 6}
